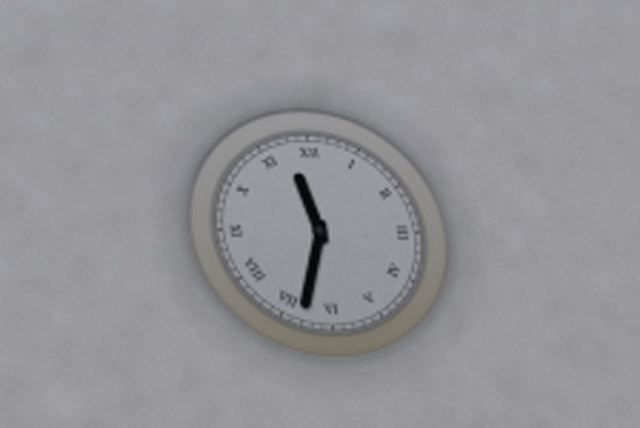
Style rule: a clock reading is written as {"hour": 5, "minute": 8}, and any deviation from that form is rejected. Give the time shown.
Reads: {"hour": 11, "minute": 33}
